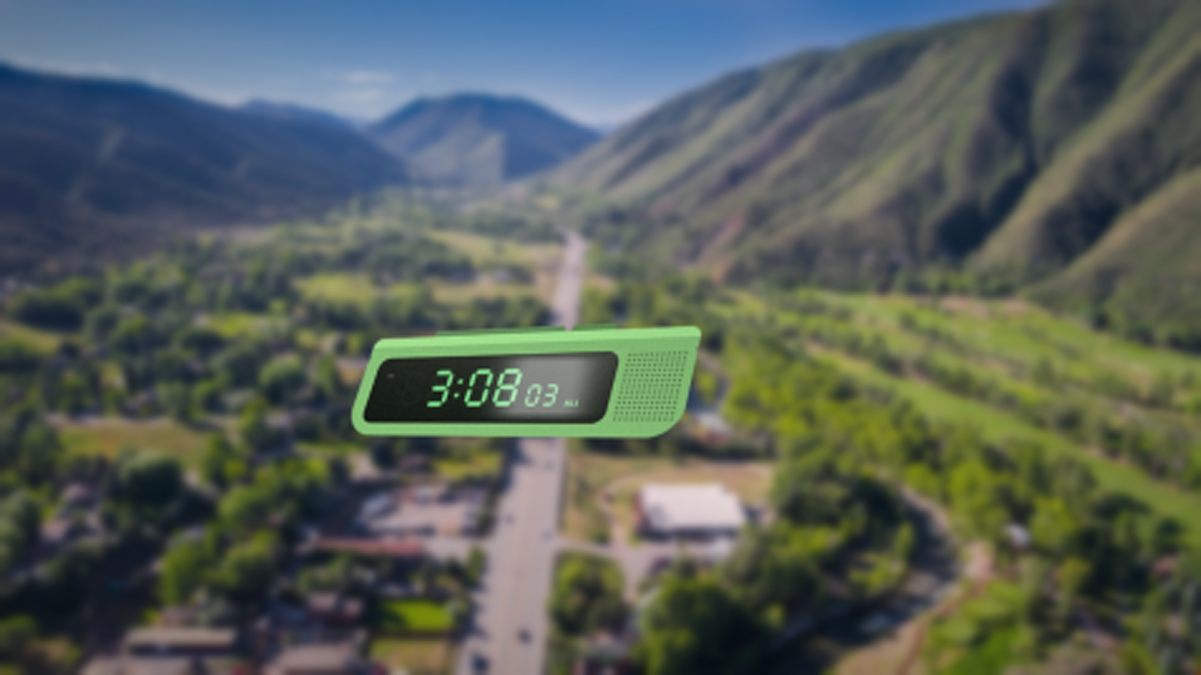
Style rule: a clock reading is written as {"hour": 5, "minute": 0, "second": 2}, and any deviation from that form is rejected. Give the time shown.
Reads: {"hour": 3, "minute": 8, "second": 3}
